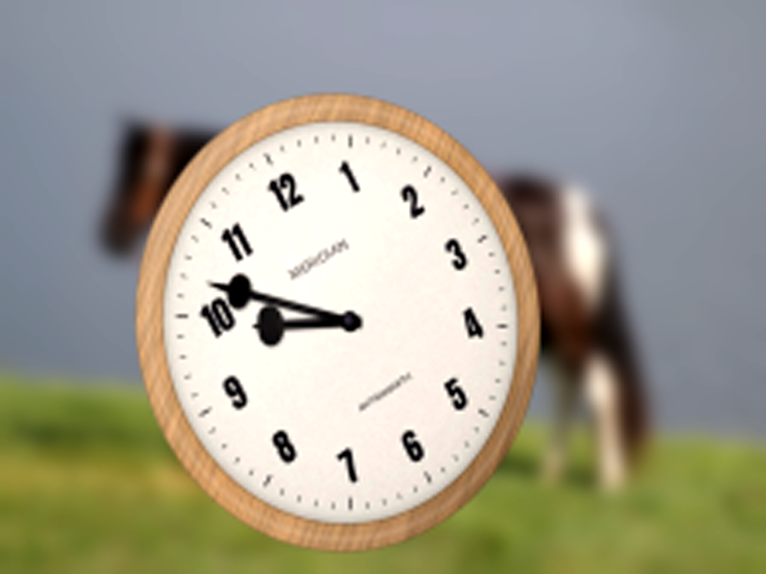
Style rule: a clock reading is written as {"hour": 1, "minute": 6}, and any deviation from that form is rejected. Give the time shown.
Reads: {"hour": 9, "minute": 52}
